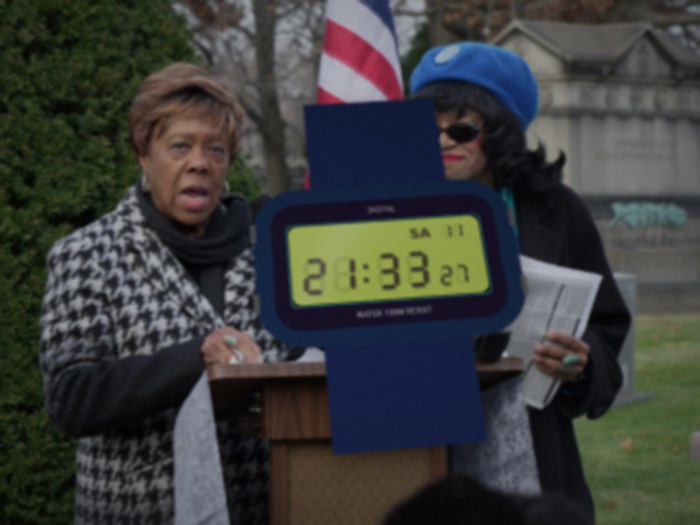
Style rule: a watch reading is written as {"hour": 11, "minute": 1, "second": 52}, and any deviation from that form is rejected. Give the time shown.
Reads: {"hour": 21, "minute": 33, "second": 27}
